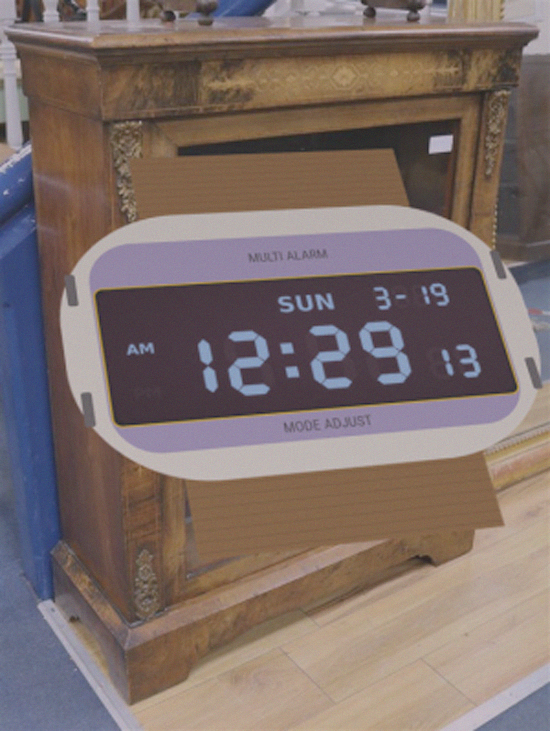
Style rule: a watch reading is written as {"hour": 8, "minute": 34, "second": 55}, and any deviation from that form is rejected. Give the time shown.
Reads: {"hour": 12, "minute": 29, "second": 13}
